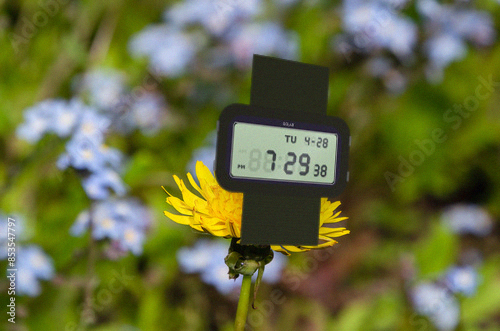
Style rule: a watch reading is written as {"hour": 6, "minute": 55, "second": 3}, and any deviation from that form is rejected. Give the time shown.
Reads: {"hour": 7, "minute": 29, "second": 38}
